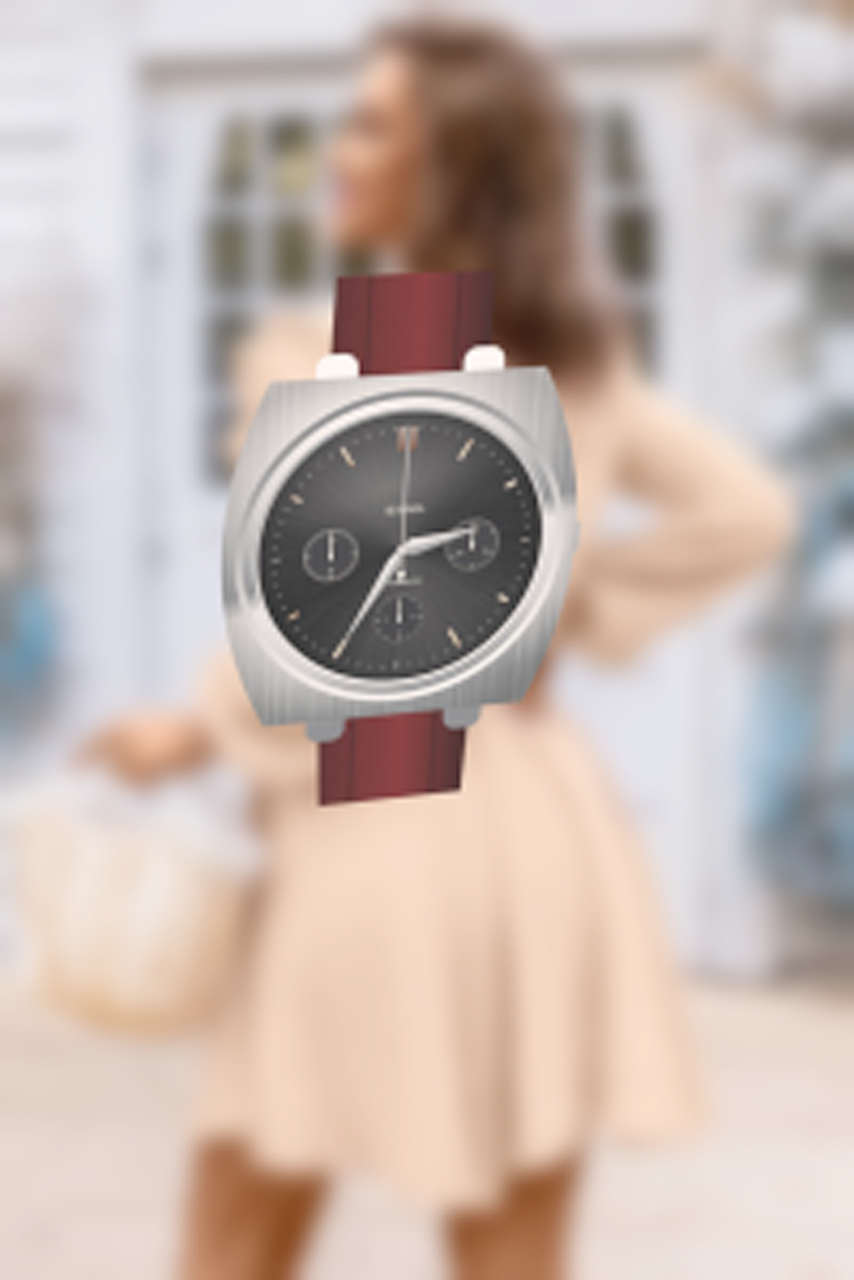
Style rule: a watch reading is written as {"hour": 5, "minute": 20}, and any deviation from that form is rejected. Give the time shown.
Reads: {"hour": 2, "minute": 35}
